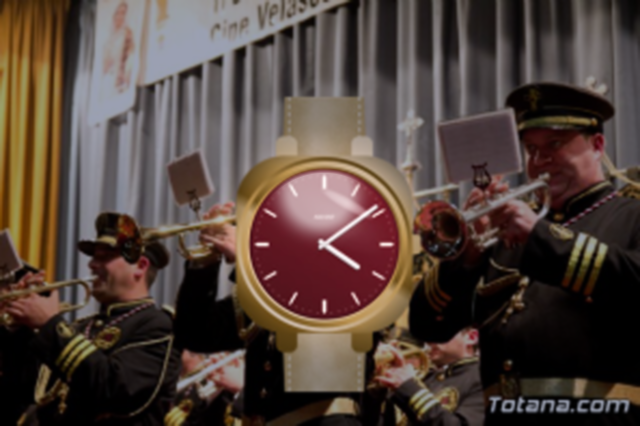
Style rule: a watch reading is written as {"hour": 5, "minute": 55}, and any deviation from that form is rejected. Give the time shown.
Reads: {"hour": 4, "minute": 9}
